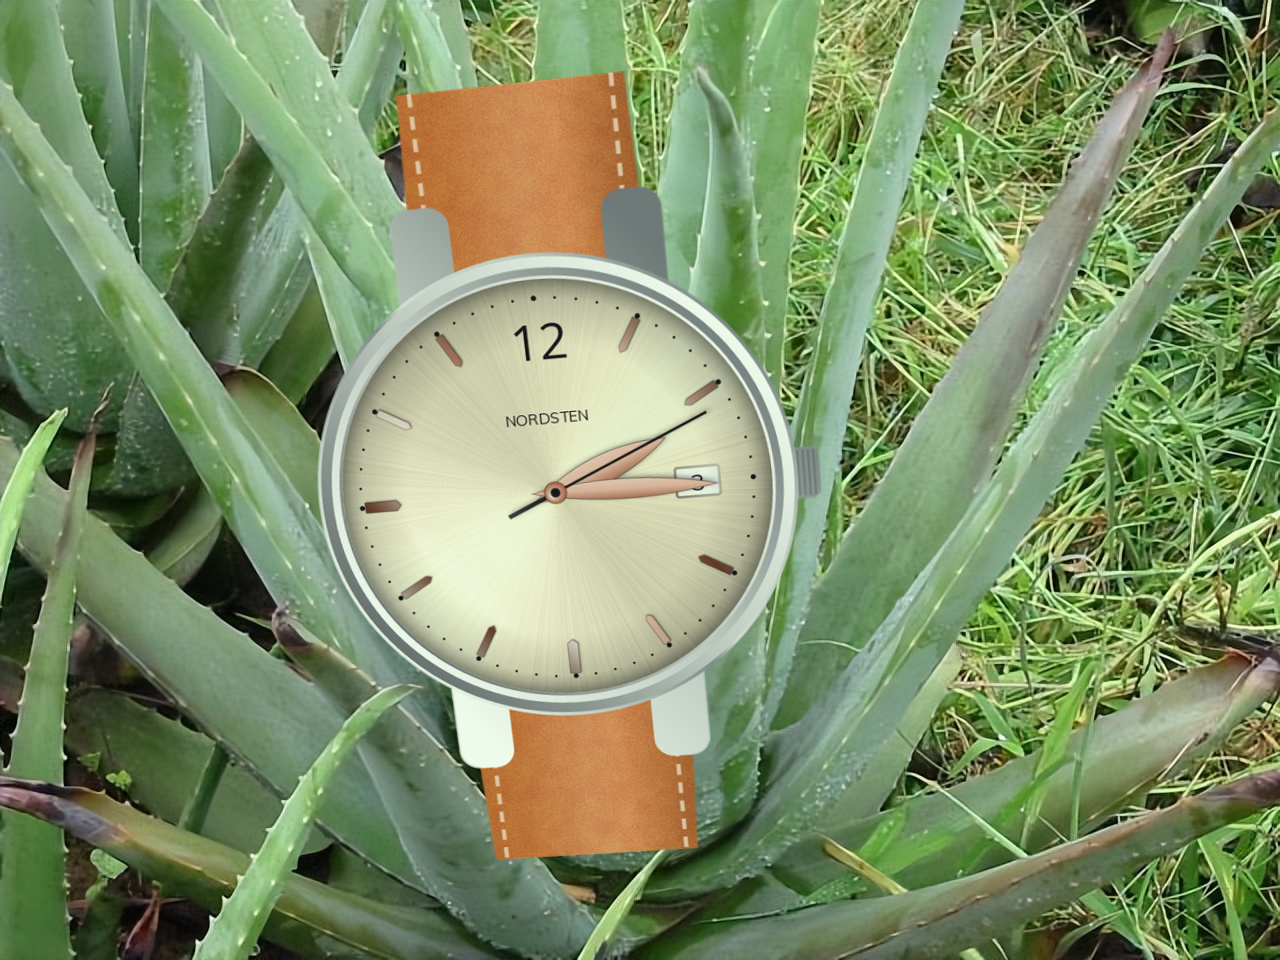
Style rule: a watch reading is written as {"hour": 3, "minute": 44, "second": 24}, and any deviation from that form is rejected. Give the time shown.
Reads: {"hour": 2, "minute": 15, "second": 11}
